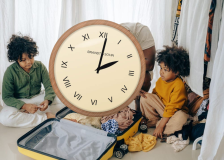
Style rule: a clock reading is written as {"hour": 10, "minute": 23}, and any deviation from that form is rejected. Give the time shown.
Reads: {"hour": 2, "minute": 1}
